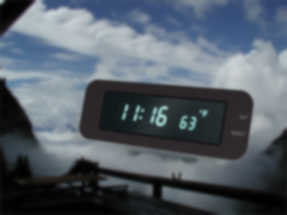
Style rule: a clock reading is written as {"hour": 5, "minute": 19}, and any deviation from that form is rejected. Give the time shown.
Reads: {"hour": 11, "minute": 16}
